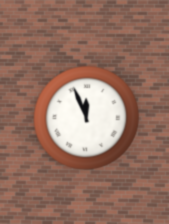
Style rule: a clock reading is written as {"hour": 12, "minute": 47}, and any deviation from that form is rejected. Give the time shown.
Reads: {"hour": 11, "minute": 56}
